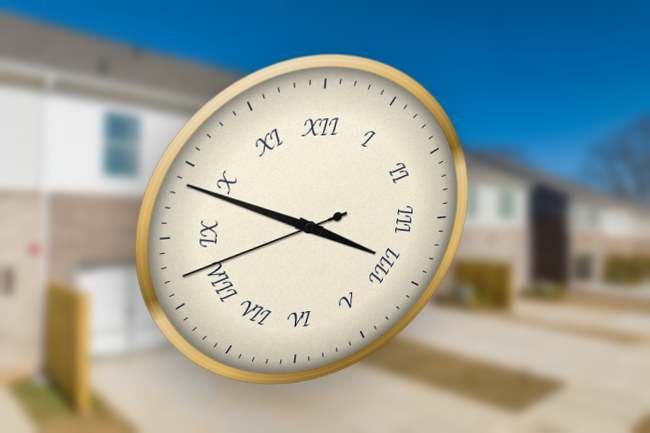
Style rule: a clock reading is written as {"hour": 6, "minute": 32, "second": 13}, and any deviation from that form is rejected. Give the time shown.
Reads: {"hour": 3, "minute": 48, "second": 42}
